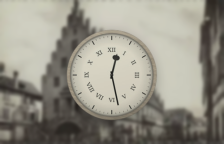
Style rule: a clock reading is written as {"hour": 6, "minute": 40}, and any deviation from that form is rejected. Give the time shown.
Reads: {"hour": 12, "minute": 28}
